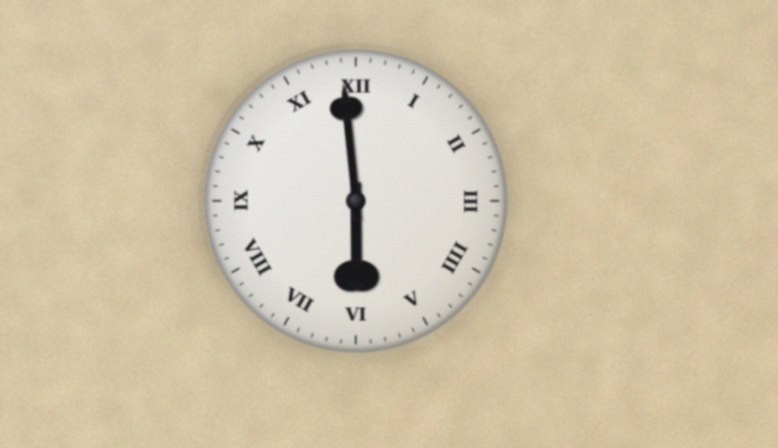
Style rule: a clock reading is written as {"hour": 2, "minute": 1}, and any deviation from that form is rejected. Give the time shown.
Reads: {"hour": 5, "minute": 59}
